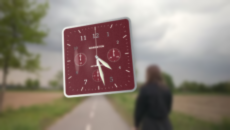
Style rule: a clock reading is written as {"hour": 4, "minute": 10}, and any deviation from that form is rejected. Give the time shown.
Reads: {"hour": 4, "minute": 28}
